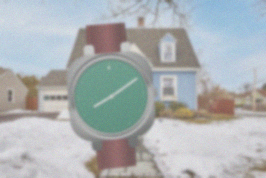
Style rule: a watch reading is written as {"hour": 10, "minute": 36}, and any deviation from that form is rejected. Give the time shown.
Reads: {"hour": 8, "minute": 10}
